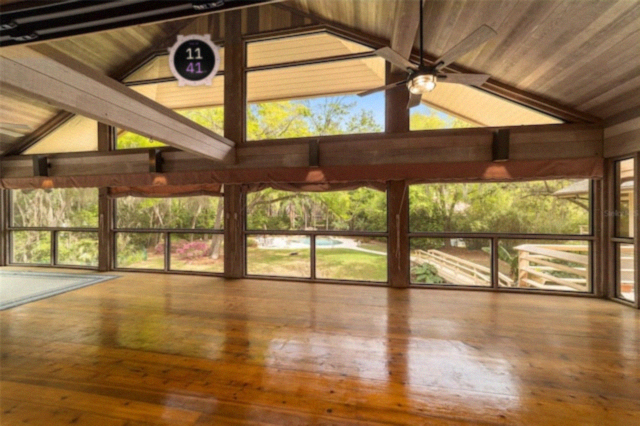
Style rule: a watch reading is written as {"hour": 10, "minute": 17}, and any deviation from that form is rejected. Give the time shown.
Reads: {"hour": 11, "minute": 41}
